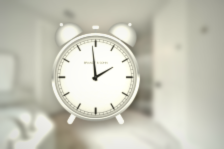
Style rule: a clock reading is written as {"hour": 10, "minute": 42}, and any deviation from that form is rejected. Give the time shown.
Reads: {"hour": 1, "minute": 59}
